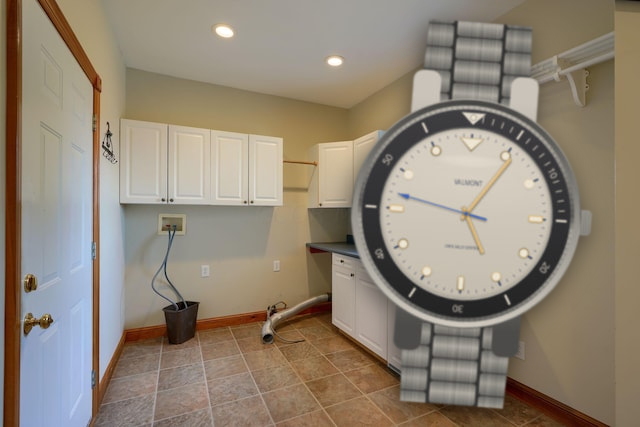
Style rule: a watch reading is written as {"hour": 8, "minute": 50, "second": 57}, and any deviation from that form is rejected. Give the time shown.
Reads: {"hour": 5, "minute": 5, "second": 47}
